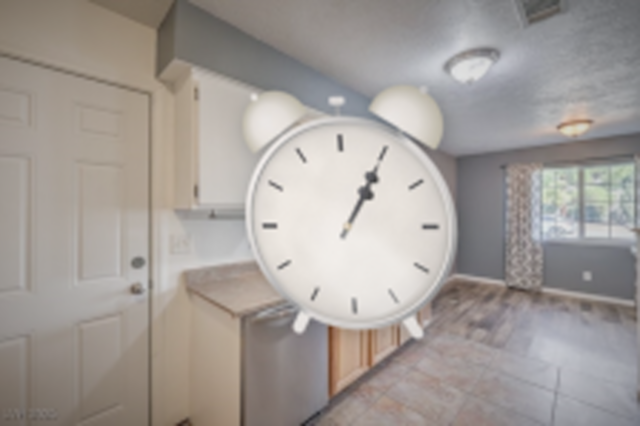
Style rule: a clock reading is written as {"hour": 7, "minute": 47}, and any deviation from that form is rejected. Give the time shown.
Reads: {"hour": 1, "minute": 5}
